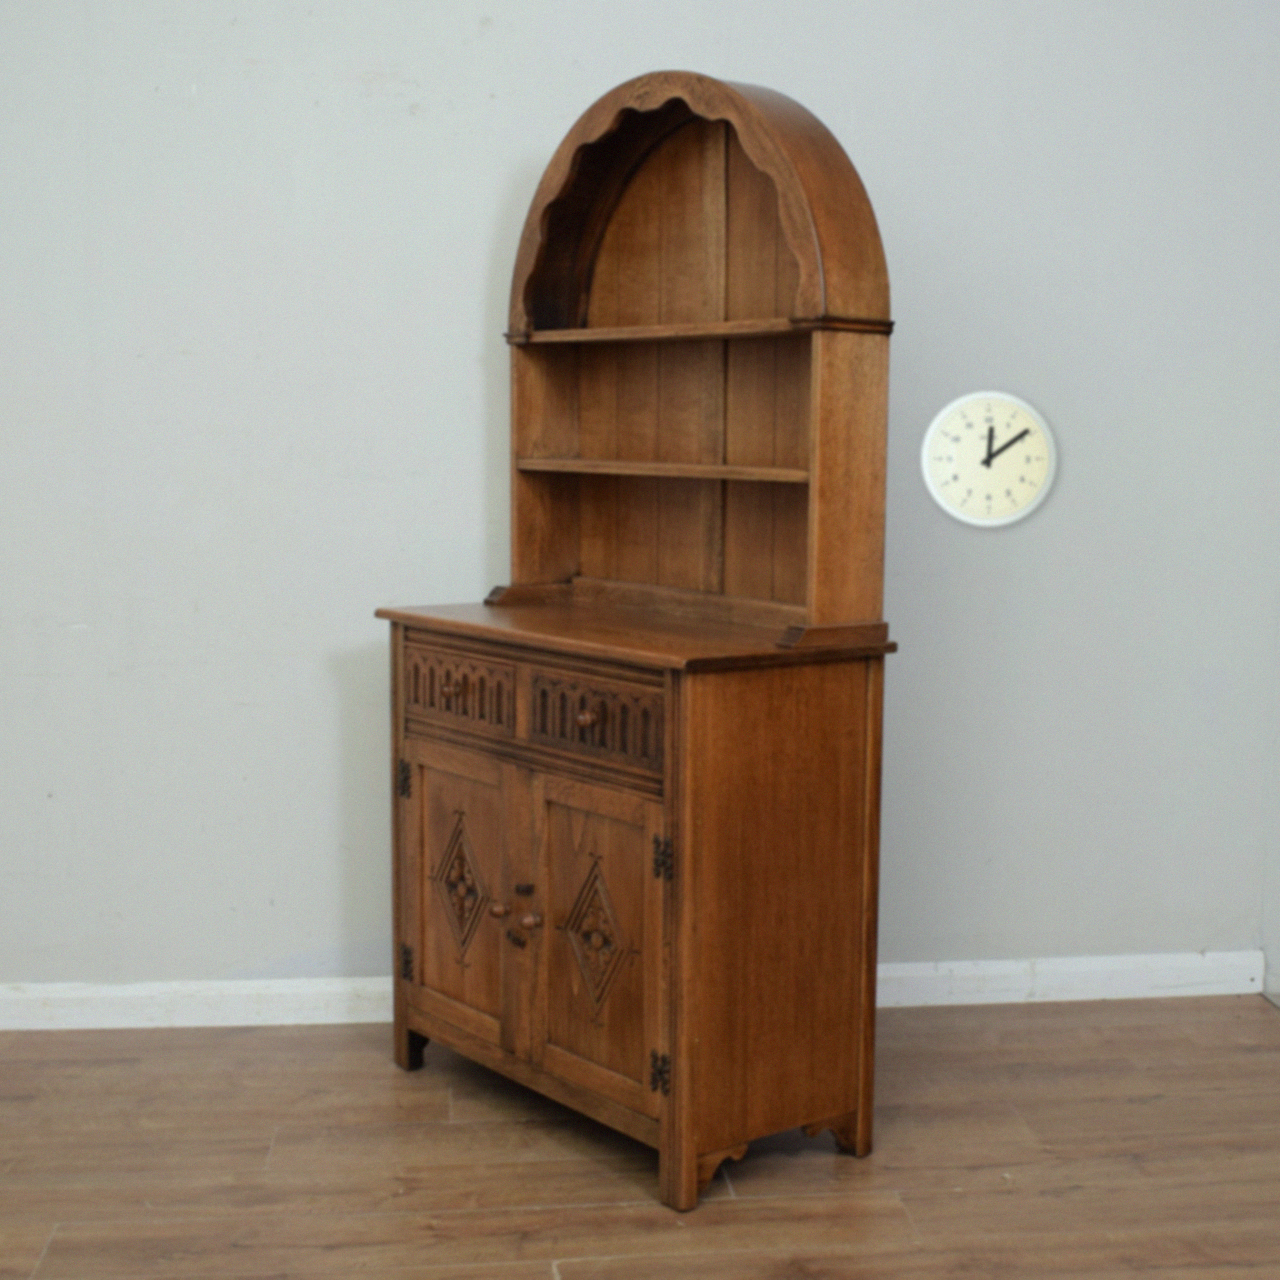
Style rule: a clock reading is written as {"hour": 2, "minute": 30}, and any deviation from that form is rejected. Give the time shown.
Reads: {"hour": 12, "minute": 9}
